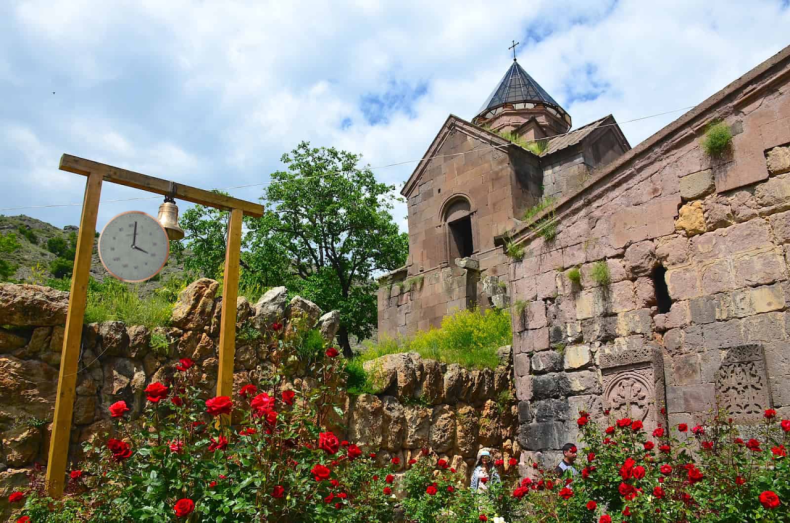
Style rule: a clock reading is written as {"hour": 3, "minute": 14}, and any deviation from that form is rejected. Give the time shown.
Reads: {"hour": 4, "minute": 2}
